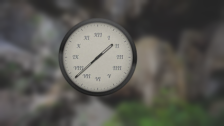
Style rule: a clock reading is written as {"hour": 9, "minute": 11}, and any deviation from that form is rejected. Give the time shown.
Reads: {"hour": 1, "minute": 38}
